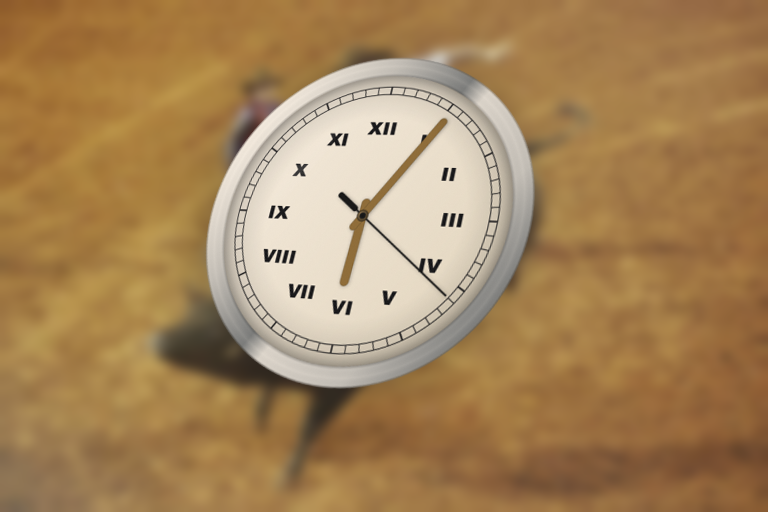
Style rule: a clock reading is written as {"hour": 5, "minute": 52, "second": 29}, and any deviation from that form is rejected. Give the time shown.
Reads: {"hour": 6, "minute": 5, "second": 21}
